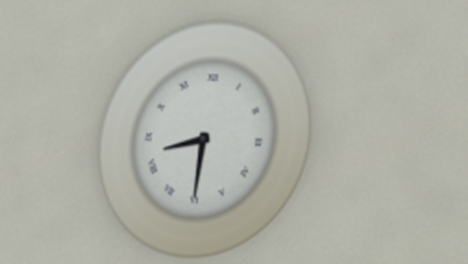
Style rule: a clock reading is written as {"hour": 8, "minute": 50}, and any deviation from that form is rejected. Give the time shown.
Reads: {"hour": 8, "minute": 30}
